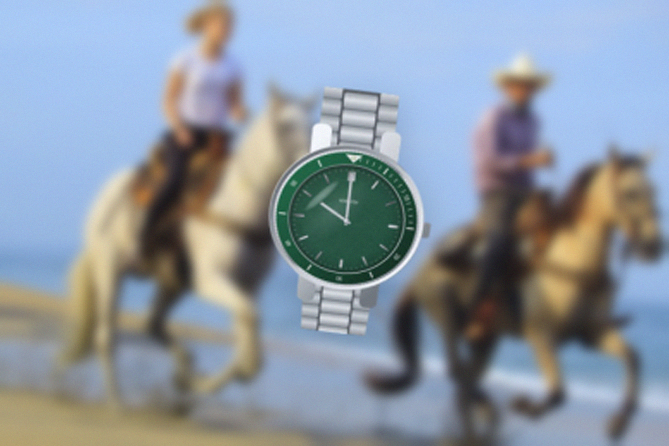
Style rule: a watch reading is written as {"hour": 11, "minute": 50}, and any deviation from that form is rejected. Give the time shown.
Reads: {"hour": 10, "minute": 0}
